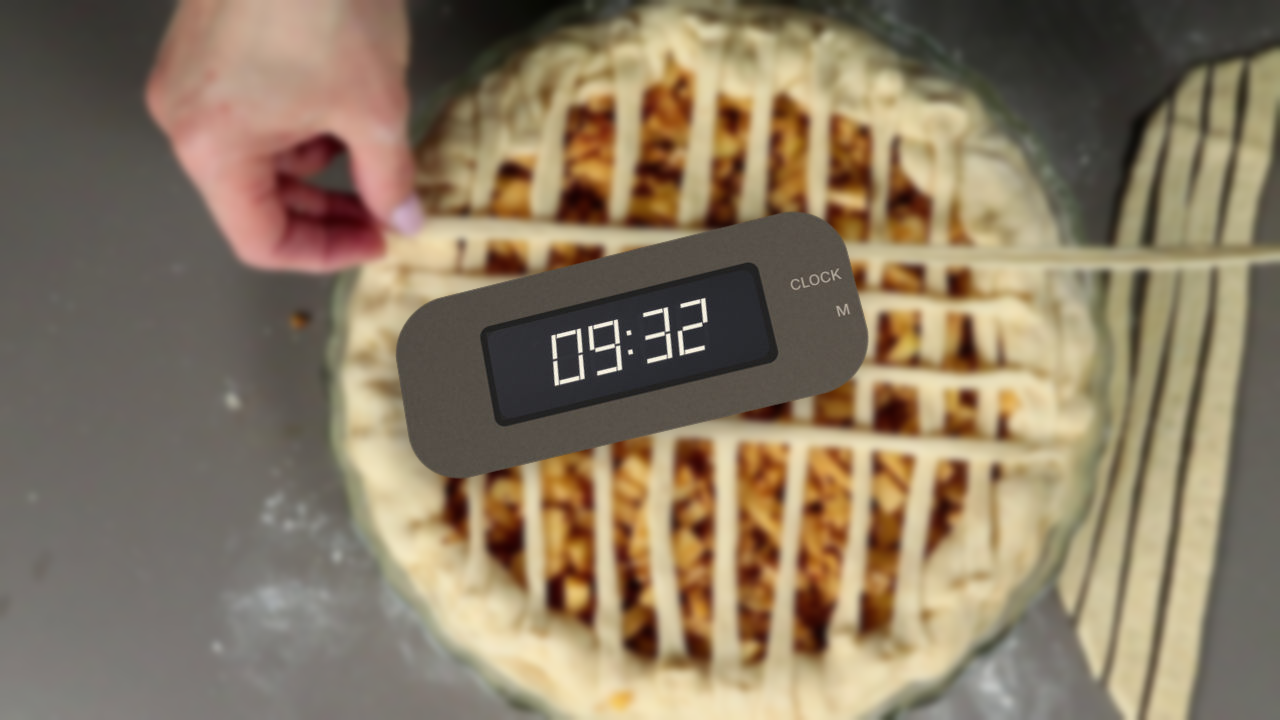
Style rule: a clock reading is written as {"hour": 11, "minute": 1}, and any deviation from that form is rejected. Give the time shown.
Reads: {"hour": 9, "minute": 32}
